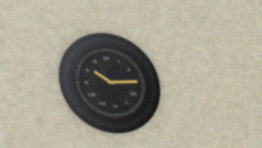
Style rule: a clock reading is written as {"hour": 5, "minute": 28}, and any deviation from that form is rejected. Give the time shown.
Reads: {"hour": 10, "minute": 15}
